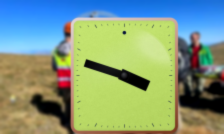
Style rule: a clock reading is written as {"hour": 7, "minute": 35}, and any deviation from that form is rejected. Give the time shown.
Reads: {"hour": 3, "minute": 48}
